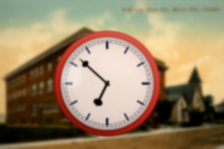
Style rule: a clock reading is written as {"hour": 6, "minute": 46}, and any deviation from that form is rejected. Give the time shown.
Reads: {"hour": 6, "minute": 52}
